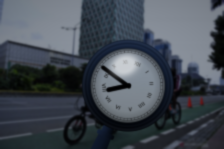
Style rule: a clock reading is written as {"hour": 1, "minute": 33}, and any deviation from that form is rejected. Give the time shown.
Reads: {"hour": 7, "minute": 47}
